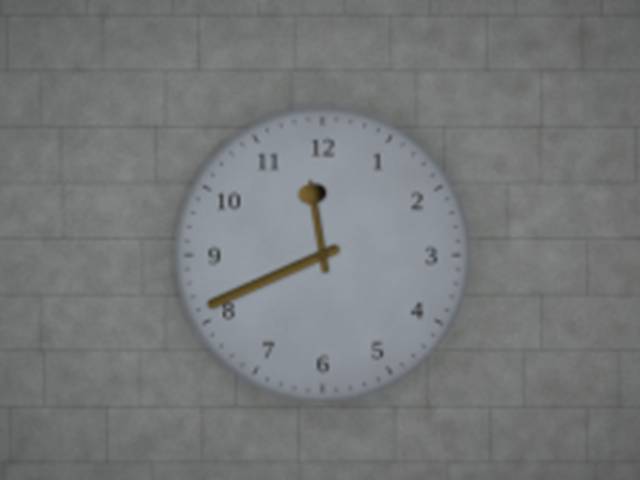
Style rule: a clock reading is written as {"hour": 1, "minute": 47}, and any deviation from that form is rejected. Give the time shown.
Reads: {"hour": 11, "minute": 41}
